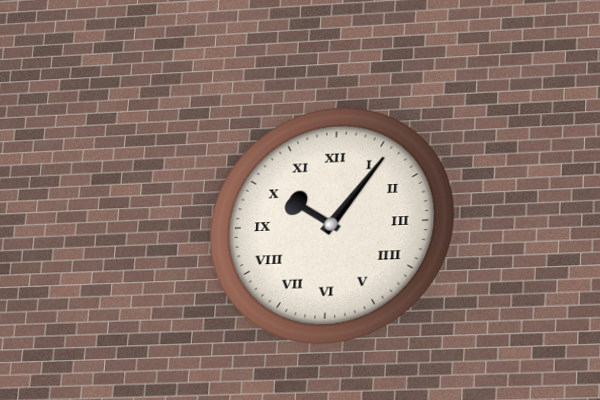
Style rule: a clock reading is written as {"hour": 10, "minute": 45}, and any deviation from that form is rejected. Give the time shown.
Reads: {"hour": 10, "minute": 6}
